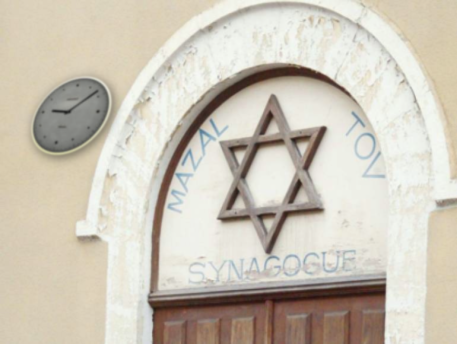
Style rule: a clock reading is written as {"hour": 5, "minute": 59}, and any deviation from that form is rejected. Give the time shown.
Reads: {"hour": 9, "minute": 8}
